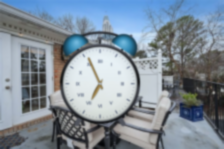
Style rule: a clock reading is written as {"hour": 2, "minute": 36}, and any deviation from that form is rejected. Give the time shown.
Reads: {"hour": 6, "minute": 56}
